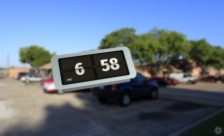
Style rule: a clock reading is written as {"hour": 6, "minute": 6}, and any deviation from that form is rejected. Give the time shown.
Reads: {"hour": 6, "minute": 58}
